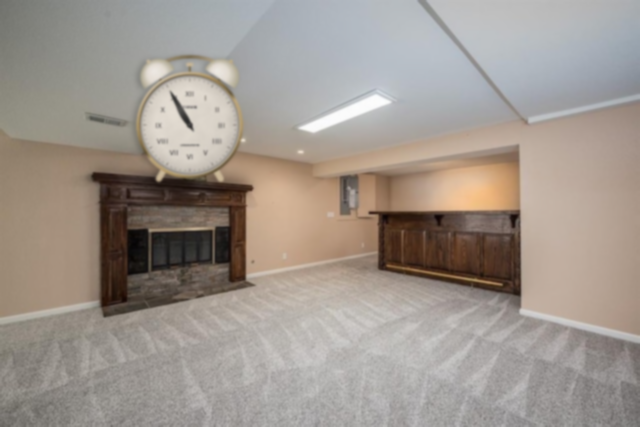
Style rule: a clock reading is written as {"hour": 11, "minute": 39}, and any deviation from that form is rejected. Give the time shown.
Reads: {"hour": 10, "minute": 55}
